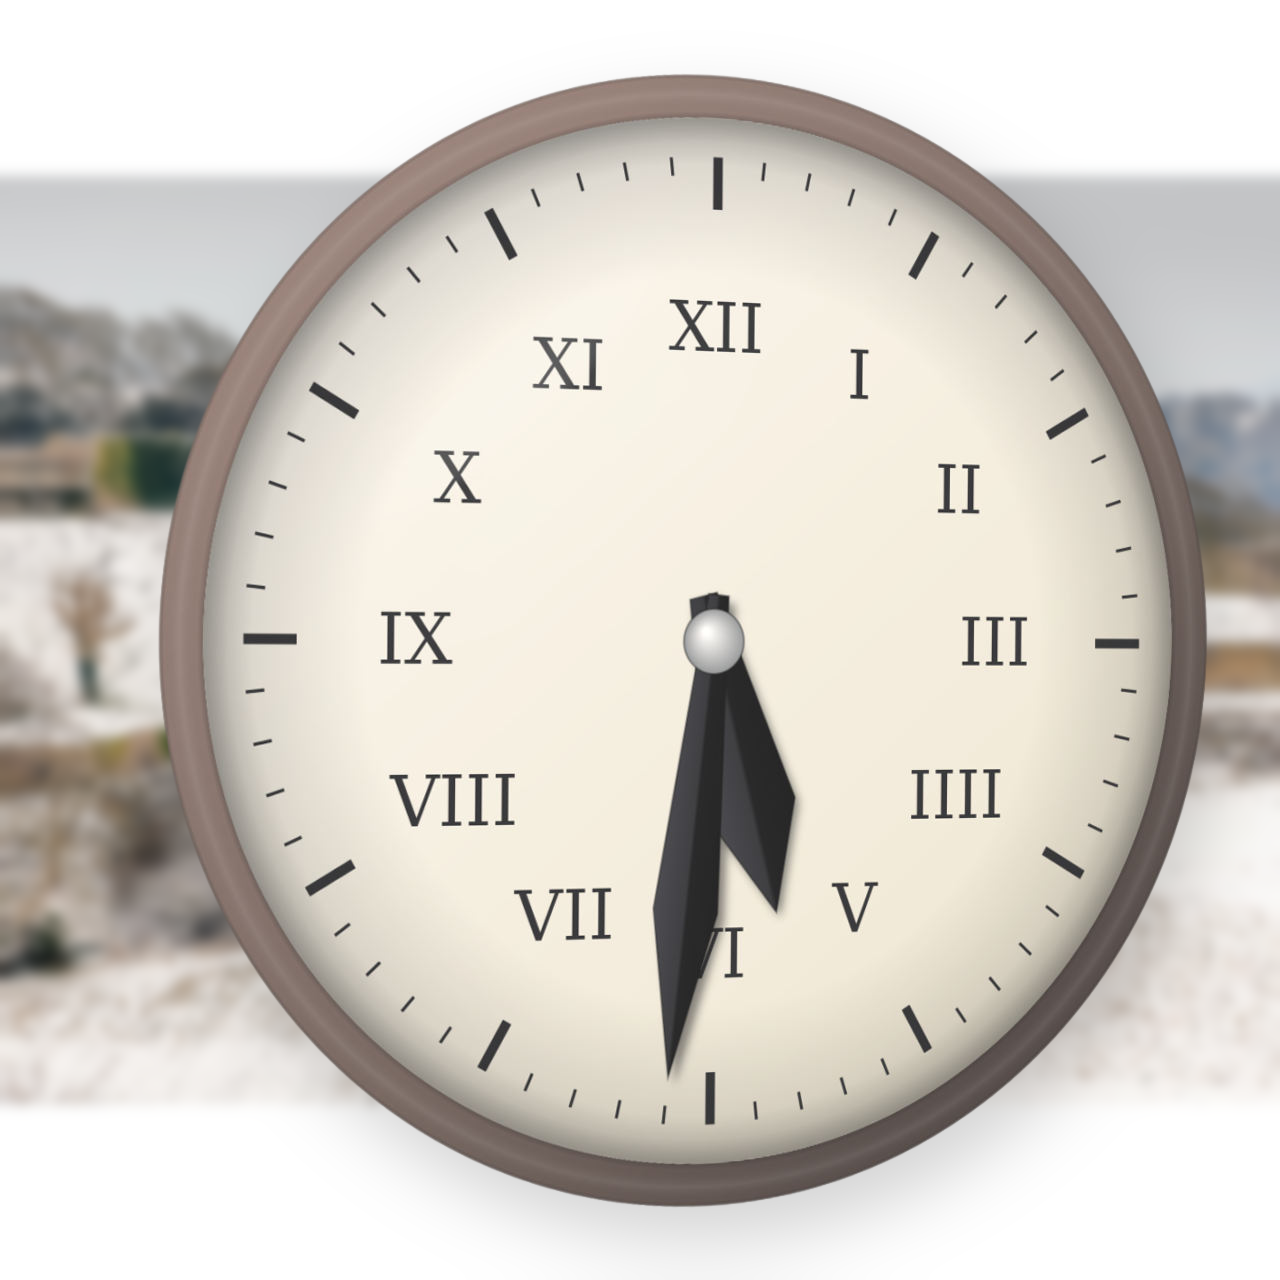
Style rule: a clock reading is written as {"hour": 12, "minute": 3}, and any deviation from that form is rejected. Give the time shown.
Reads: {"hour": 5, "minute": 31}
